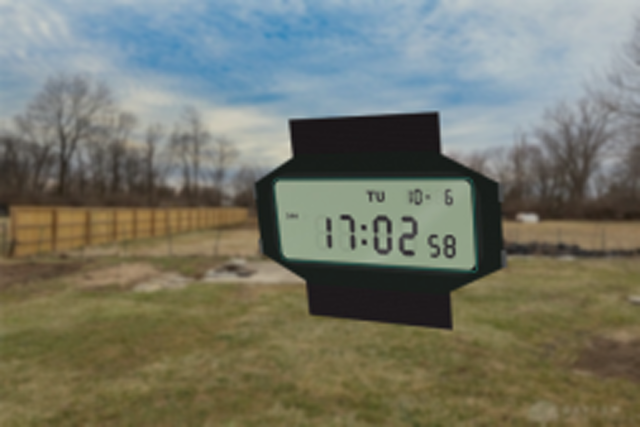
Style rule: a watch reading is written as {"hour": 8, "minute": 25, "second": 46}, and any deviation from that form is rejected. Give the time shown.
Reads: {"hour": 17, "minute": 2, "second": 58}
